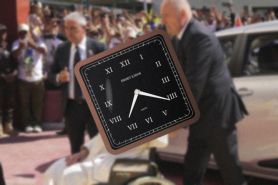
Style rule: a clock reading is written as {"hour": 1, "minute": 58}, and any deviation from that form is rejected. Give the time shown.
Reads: {"hour": 7, "minute": 21}
